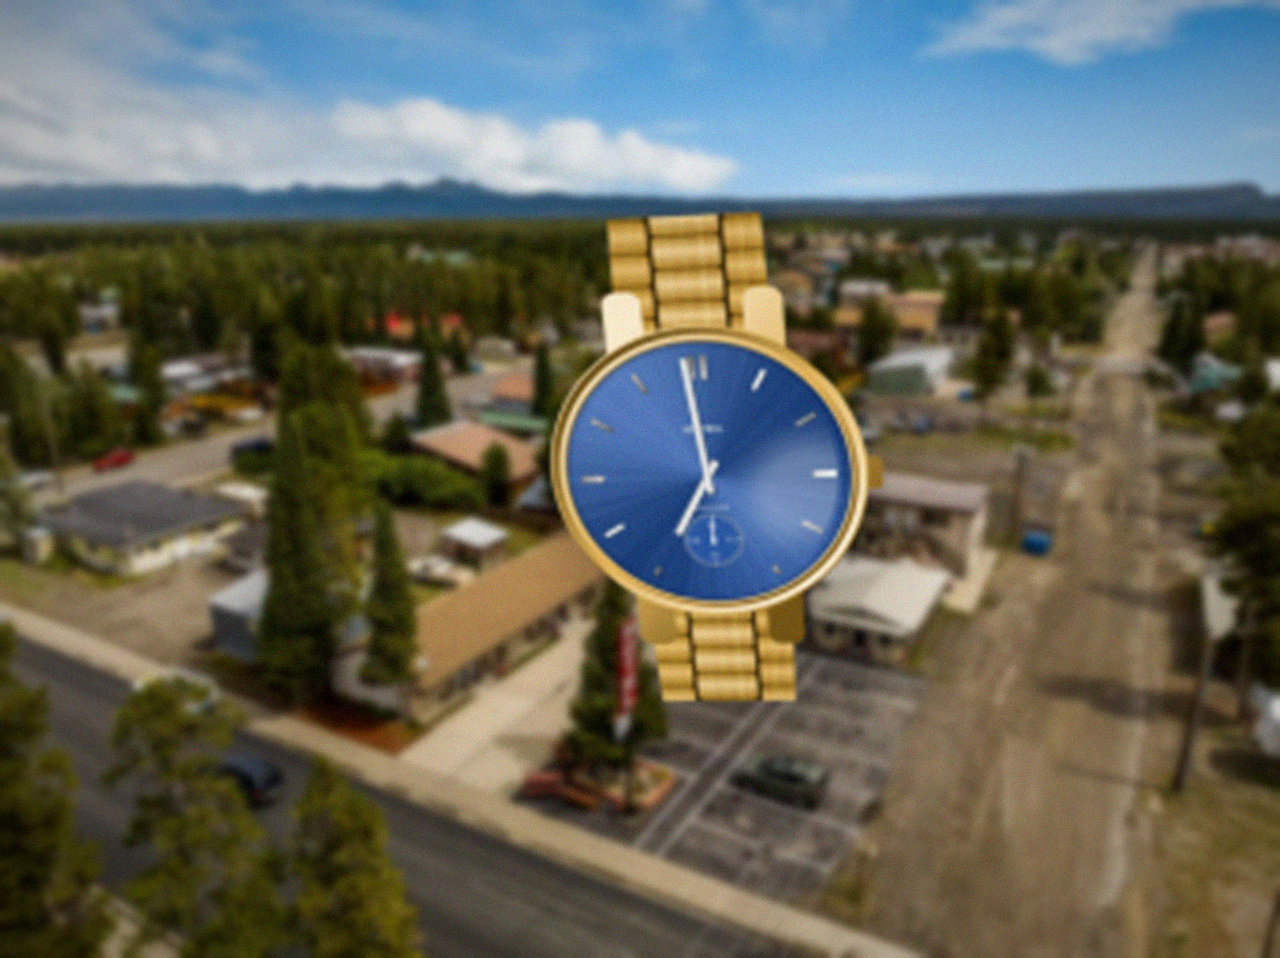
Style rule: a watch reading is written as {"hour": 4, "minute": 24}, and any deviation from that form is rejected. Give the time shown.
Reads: {"hour": 6, "minute": 59}
